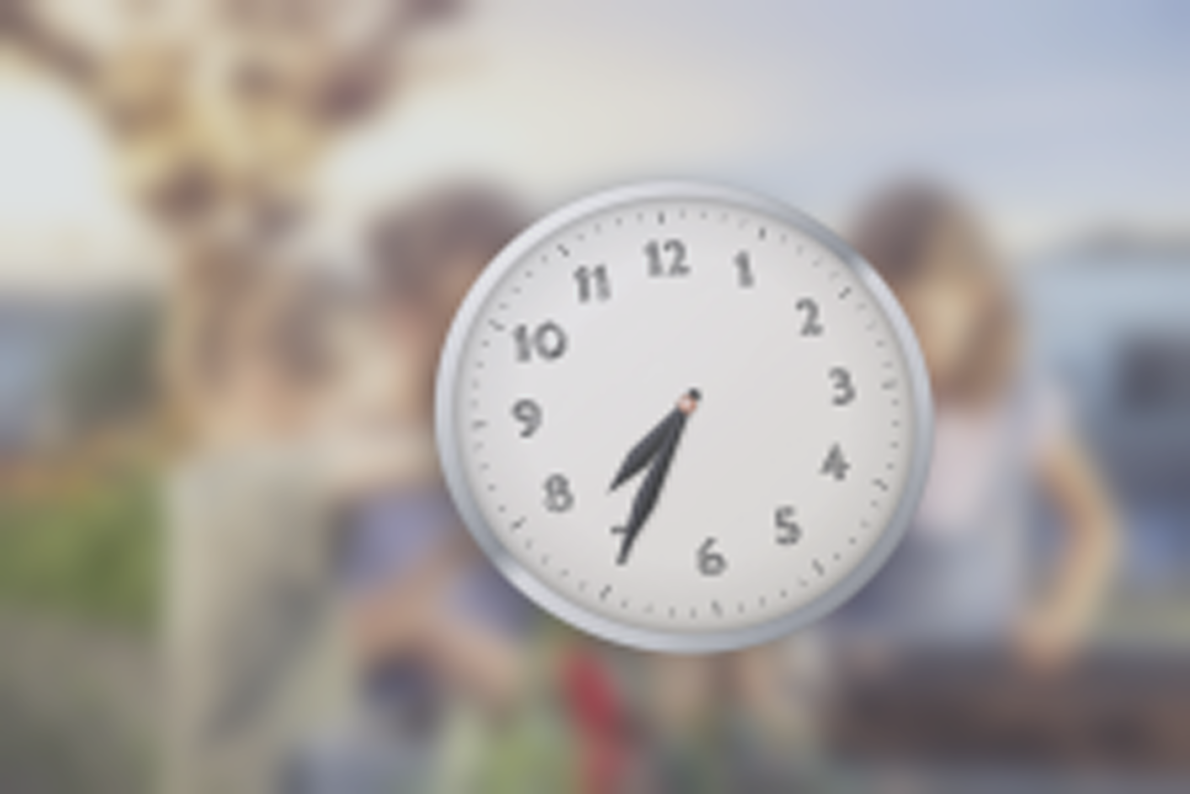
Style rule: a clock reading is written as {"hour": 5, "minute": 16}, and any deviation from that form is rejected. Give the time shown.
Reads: {"hour": 7, "minute": 35}
